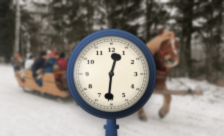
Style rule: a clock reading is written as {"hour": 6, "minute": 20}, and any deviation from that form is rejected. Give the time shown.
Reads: {"hour": 12, "minute": 31}
